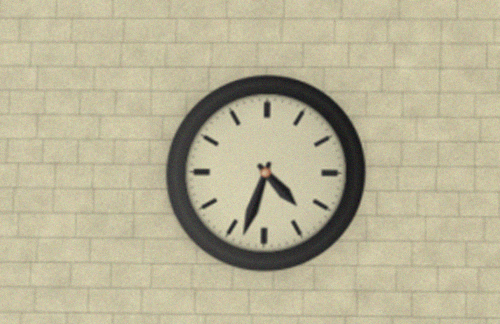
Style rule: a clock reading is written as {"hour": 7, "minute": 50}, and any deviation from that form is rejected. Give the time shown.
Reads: {"hour": 4, "minute": 33}
